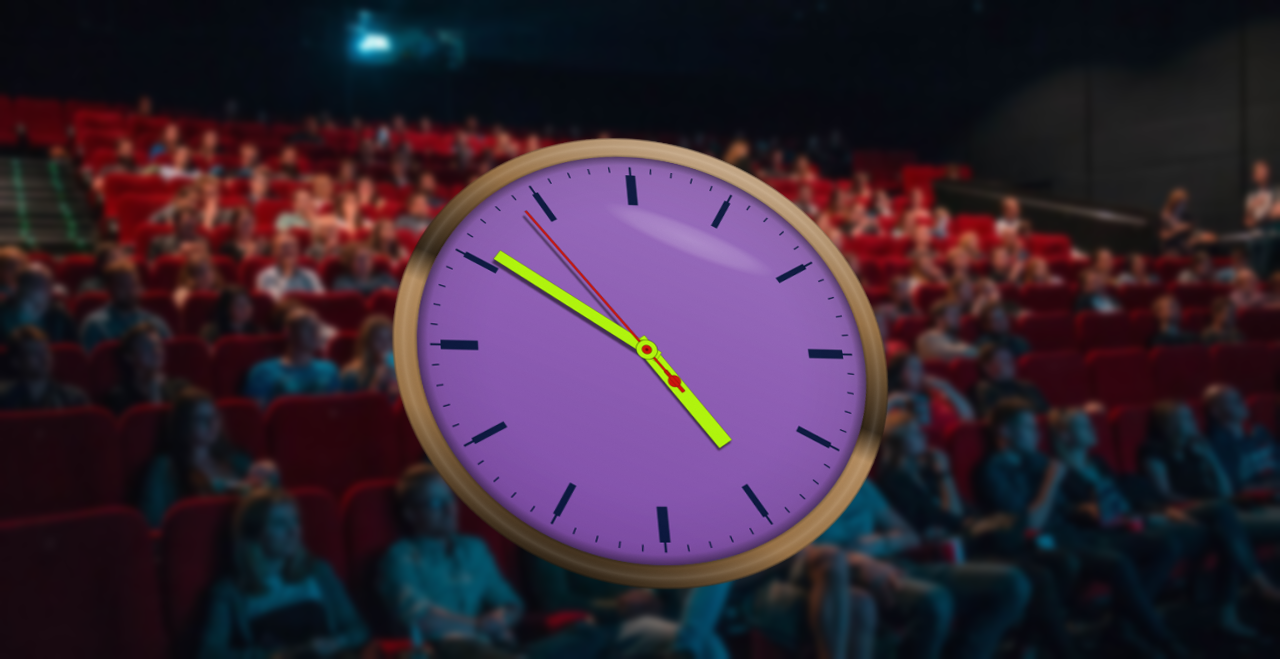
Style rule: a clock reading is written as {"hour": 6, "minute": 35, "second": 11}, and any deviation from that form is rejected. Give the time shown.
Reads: {"hour": 4, "minute": 50, "second": 54}
